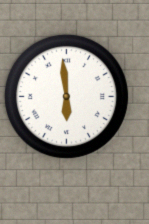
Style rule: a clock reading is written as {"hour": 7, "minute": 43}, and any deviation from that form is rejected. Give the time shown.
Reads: {"hour": 5, "minute": 59}
